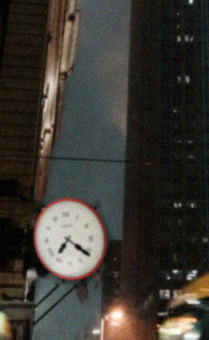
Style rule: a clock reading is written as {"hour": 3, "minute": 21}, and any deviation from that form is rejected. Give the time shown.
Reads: {"hour": 7, "minute": 21}
